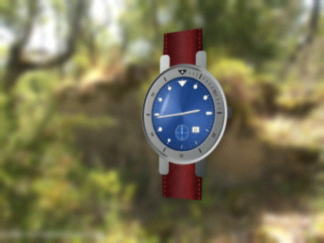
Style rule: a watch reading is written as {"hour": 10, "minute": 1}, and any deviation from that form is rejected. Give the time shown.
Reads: {"hour": 2, "minute": 44}
